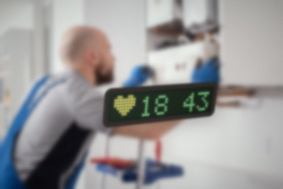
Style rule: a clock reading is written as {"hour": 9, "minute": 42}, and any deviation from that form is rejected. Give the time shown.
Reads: {"hour": 18, "minute": 43}
